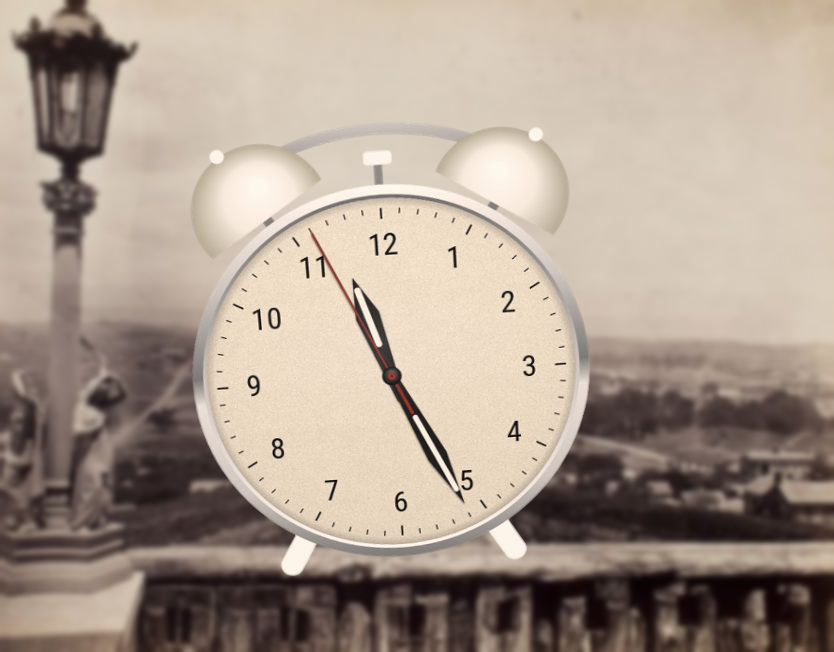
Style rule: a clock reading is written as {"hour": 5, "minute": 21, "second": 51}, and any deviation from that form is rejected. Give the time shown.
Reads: {"hour": 11, "minute": 25, "second": 56}
